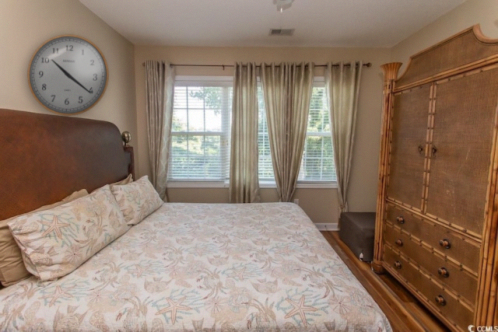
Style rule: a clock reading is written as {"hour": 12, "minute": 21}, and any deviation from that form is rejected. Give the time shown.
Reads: {"hour": 10, "minute": 21}
